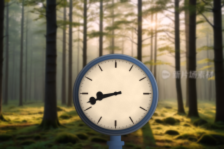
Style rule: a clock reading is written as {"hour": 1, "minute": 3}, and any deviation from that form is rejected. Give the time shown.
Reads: {"hour": 8, "minute": 42}
